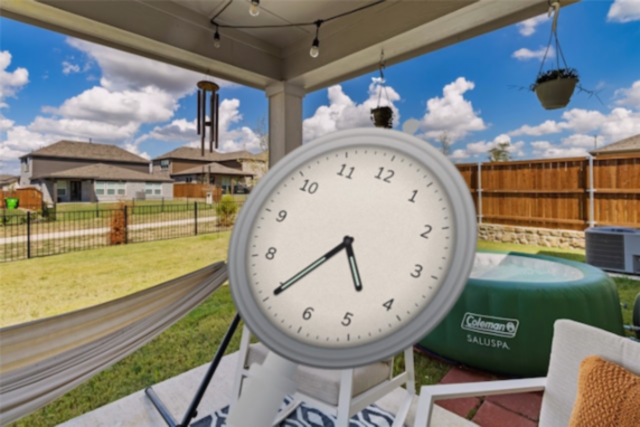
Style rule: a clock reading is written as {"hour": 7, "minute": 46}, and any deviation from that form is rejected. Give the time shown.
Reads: {"hour": 4, "minute": 35}
